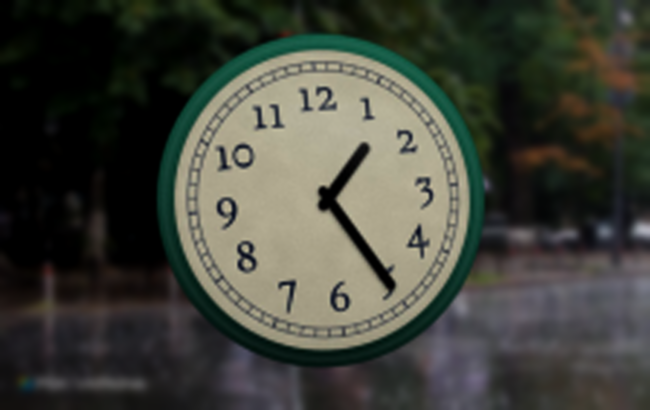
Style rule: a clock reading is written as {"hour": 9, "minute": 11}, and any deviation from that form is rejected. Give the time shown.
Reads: {"hour": 1, "minute": 25}
